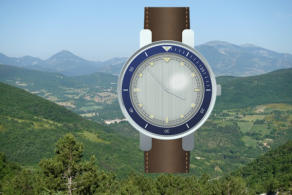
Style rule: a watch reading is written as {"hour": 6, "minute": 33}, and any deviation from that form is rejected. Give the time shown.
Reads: {"hour": 3, "minute": 53}
